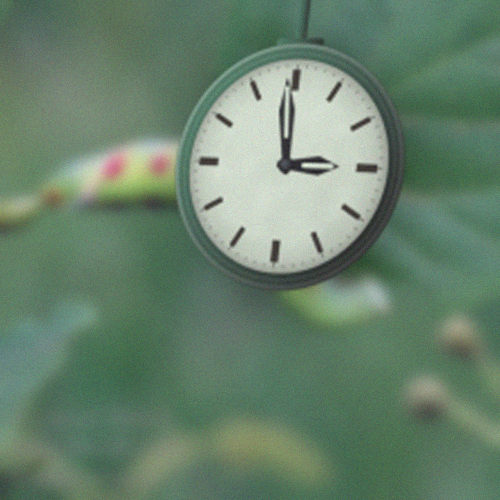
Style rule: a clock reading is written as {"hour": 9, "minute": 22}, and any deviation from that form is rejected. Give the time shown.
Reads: {"hour": 2, "minute": 59}
